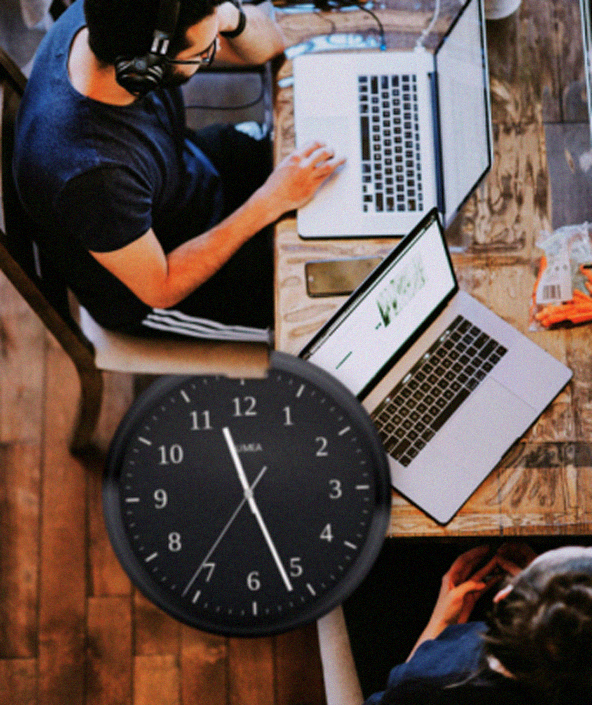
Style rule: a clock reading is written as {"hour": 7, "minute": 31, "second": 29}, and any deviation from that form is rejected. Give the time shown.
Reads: {"hour": 11, "minute": 26, "second": 36}
